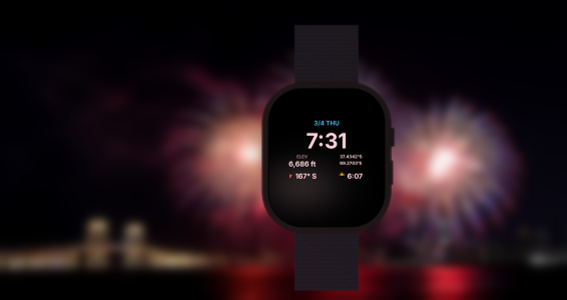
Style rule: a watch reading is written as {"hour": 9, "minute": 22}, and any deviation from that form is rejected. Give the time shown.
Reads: {"hour": 7, "minute": 31}
